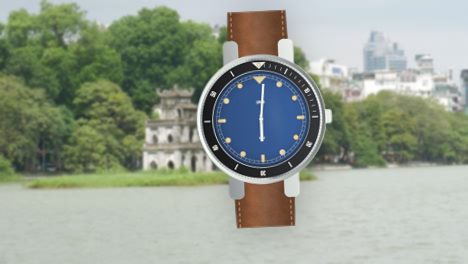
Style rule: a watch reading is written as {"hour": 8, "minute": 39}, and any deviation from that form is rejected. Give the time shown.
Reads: {"hour": 6, "minute": 1}
